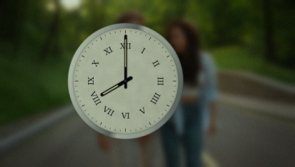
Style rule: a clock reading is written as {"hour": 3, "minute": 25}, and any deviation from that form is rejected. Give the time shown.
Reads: {"hour": 8, "minute": 0}
